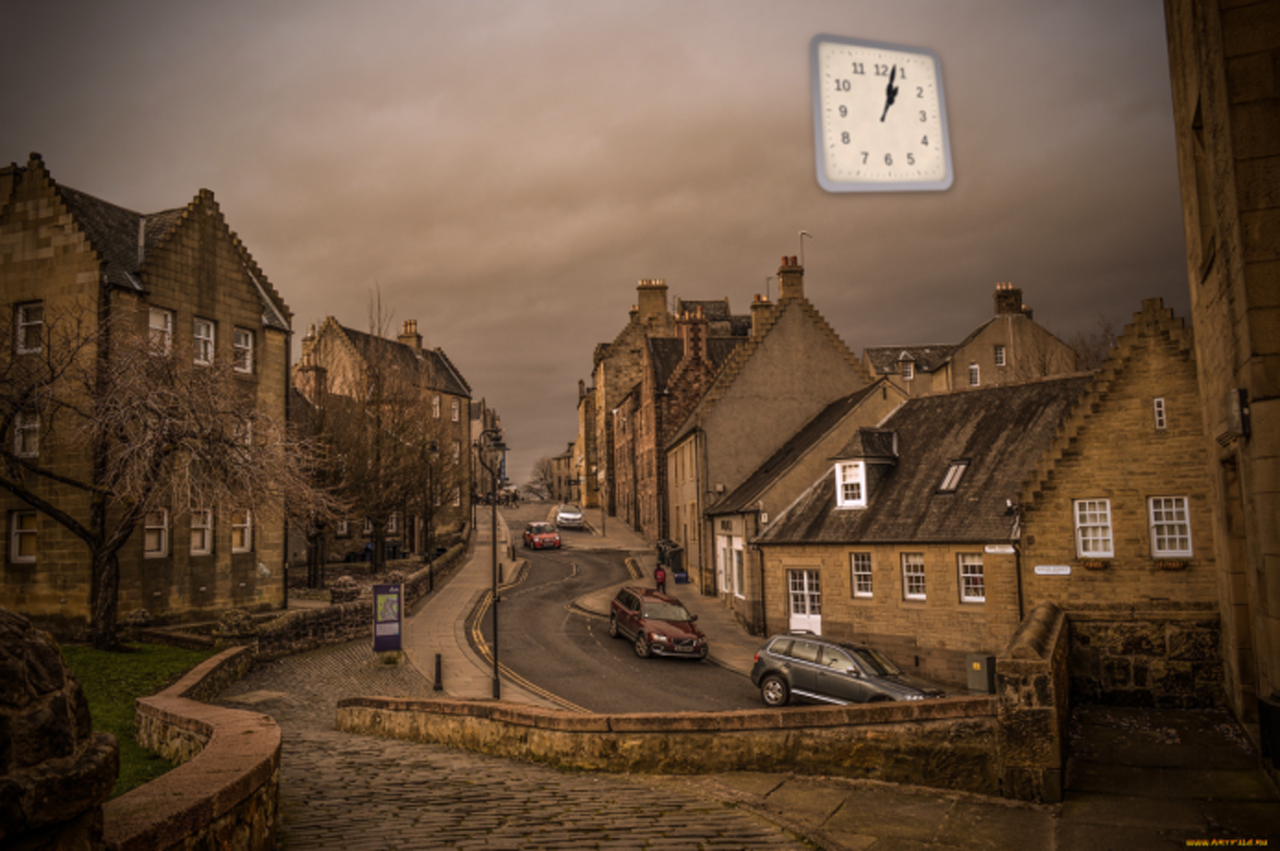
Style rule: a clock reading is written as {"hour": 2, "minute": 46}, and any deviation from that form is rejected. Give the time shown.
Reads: {"hour": 1, "minute": 3}
